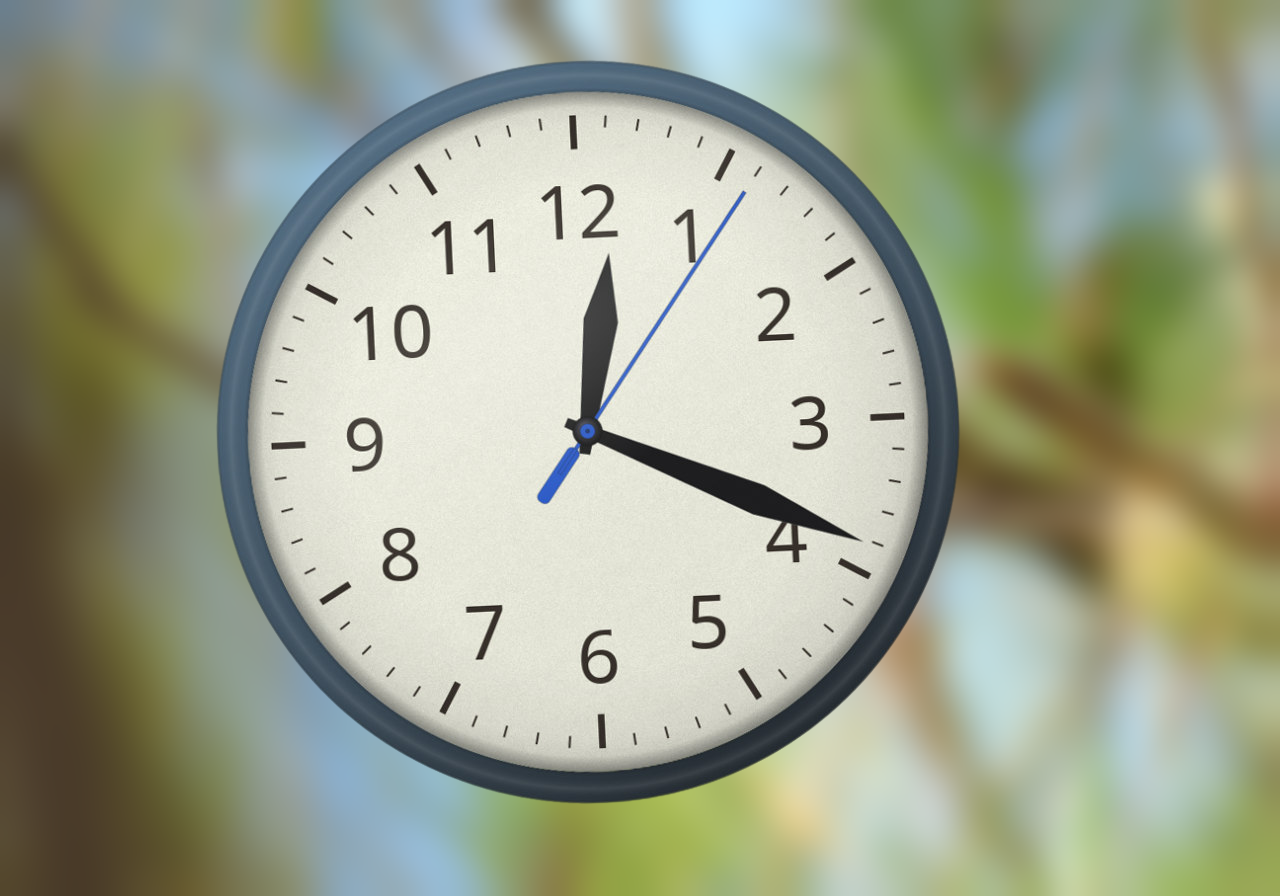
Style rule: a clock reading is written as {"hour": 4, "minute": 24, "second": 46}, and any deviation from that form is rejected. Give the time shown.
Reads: {"hour": 12, "minute": 19, "second": 6}
